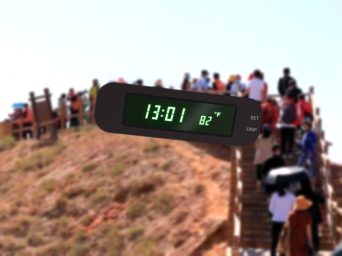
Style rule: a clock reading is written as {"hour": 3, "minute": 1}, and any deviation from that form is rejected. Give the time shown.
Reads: {"hour": 13, "minute": 1}
